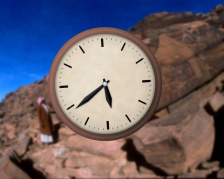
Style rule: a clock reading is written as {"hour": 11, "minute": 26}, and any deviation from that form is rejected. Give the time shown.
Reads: {"hour": 5, "minute": 39}
